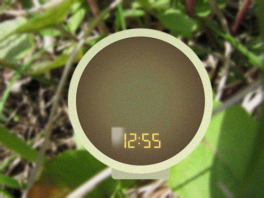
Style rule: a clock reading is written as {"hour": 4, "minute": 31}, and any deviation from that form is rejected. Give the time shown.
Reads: {"hour": 12, "minute": 55}
